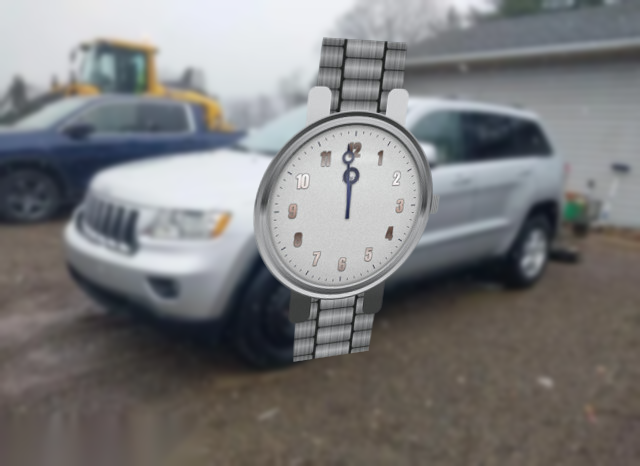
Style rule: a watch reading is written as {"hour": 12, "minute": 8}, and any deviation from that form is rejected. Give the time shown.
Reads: {"hour": 11, "minute": 59}
